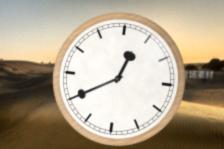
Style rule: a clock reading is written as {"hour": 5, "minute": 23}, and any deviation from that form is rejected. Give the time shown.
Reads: {"hour": 12, "minute": 40}
